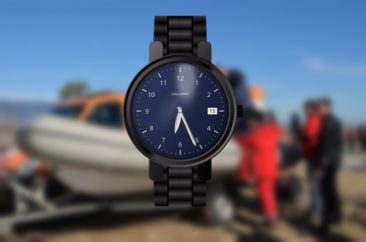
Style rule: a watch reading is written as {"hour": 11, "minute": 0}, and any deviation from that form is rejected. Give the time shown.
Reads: {"hour": 6, "minute": 26}
